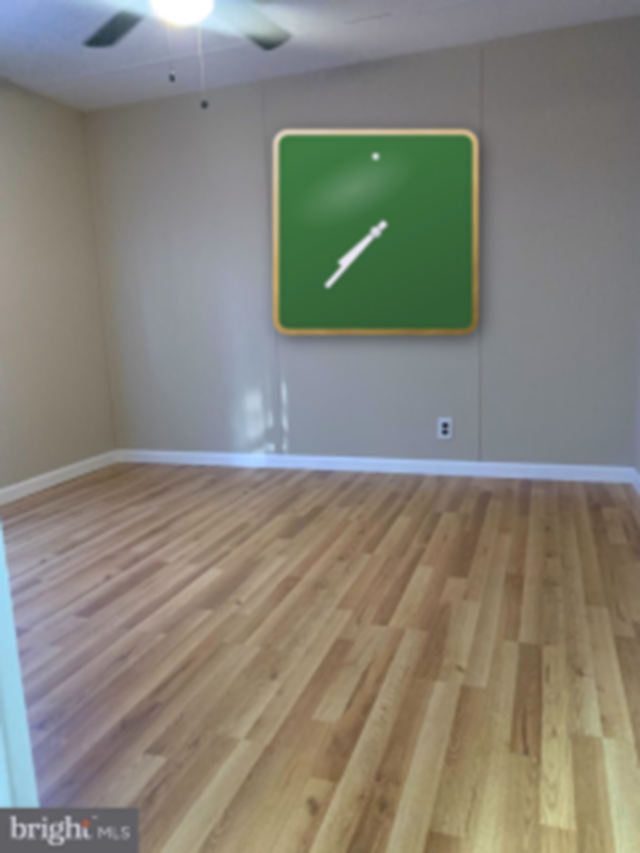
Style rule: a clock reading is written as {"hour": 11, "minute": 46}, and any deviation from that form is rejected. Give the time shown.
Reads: {"hour": 7, "minute": 37}
